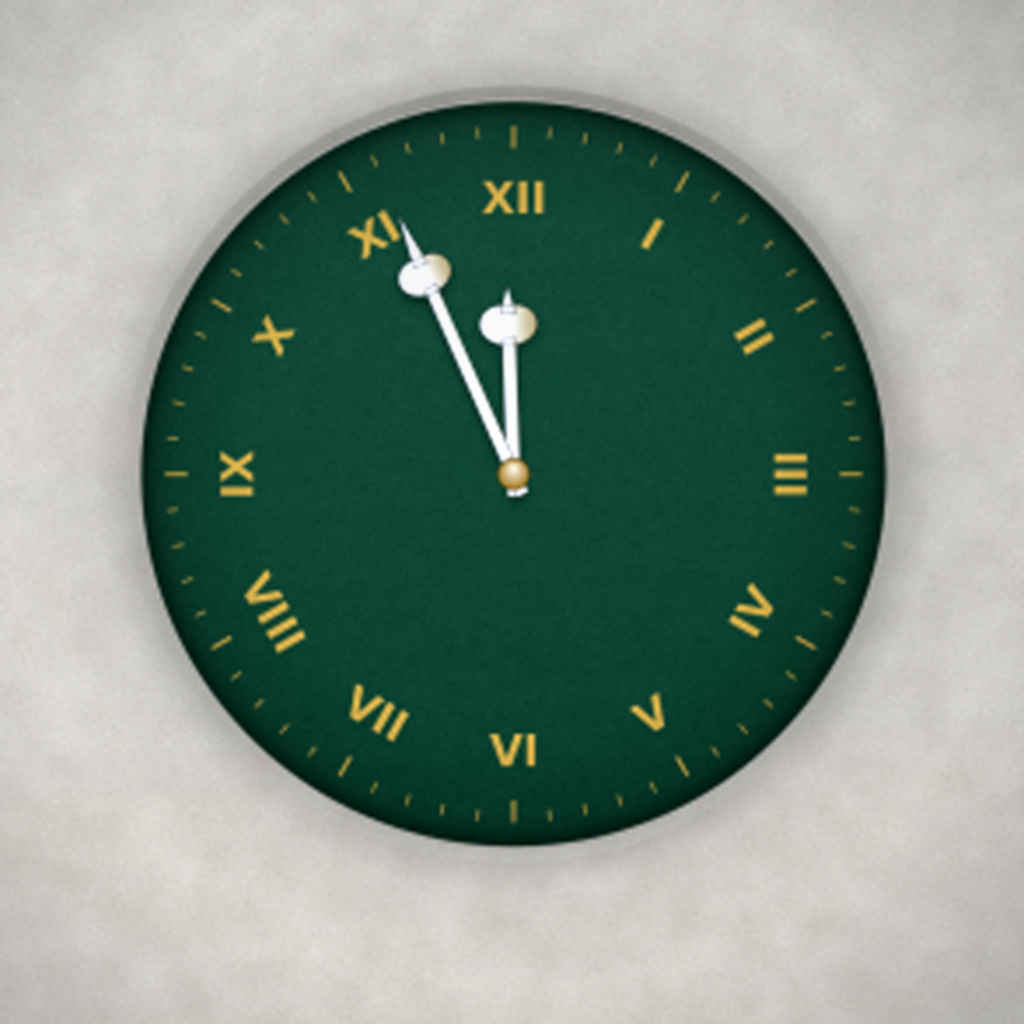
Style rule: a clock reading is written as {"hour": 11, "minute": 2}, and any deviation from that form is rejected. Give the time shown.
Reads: {"hour": 11, "minute": 56}
